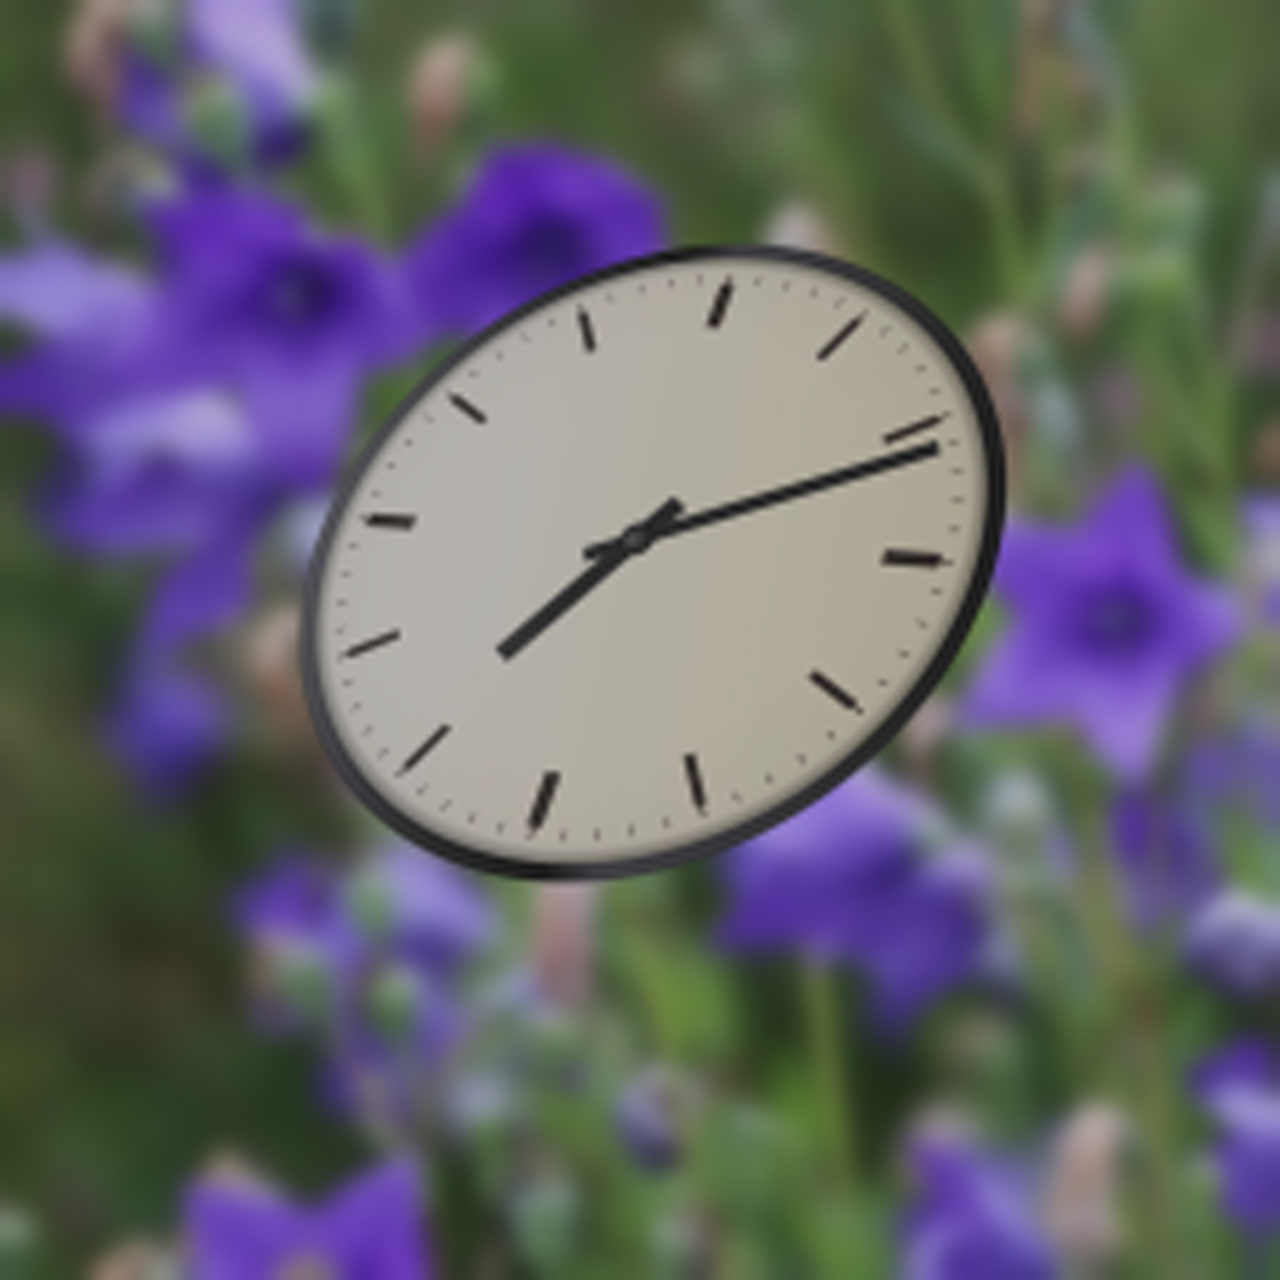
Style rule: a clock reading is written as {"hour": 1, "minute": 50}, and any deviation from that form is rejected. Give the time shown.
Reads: {"hour": 7, "minute": 11}
